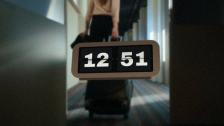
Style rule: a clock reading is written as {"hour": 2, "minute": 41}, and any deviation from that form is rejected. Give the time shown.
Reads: {"hour": 12, "minute": 51}
